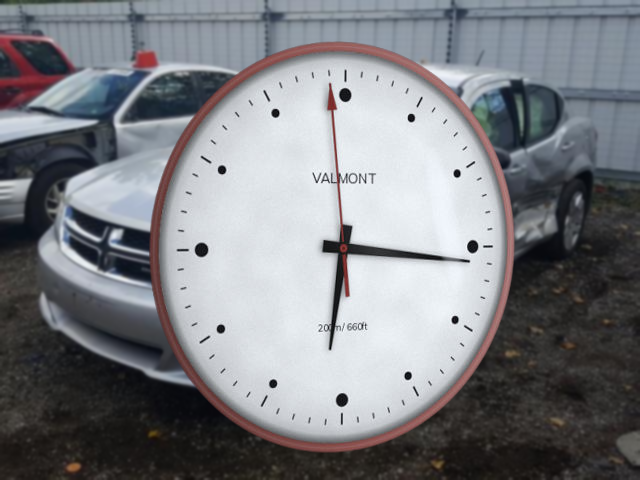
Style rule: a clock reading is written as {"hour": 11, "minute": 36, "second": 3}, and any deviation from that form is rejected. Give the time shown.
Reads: {"hour": 6, "minute": 15, "second": 59}
